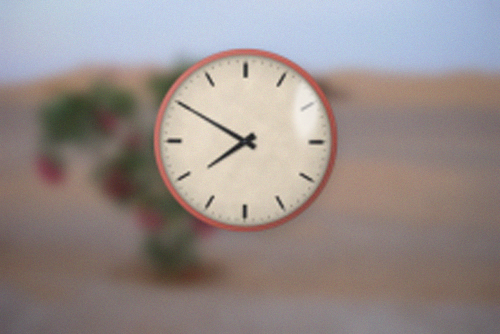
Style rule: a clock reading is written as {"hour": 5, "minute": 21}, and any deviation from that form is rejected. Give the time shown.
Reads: {"hour": 7, "minute": 50}
